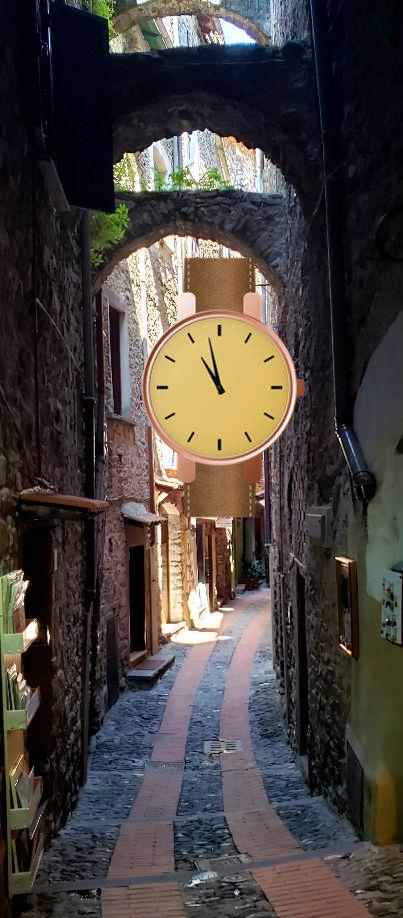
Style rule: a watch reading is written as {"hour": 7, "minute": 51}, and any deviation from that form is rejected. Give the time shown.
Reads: {"hour": 10, "minute": 58}
